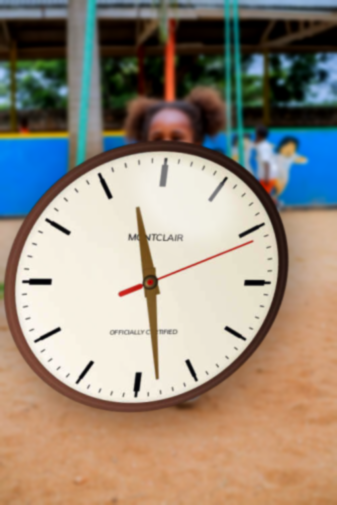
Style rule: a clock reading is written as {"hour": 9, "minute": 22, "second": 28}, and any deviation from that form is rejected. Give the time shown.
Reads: {"hour": 11, "minute": 28, "second": 11}
